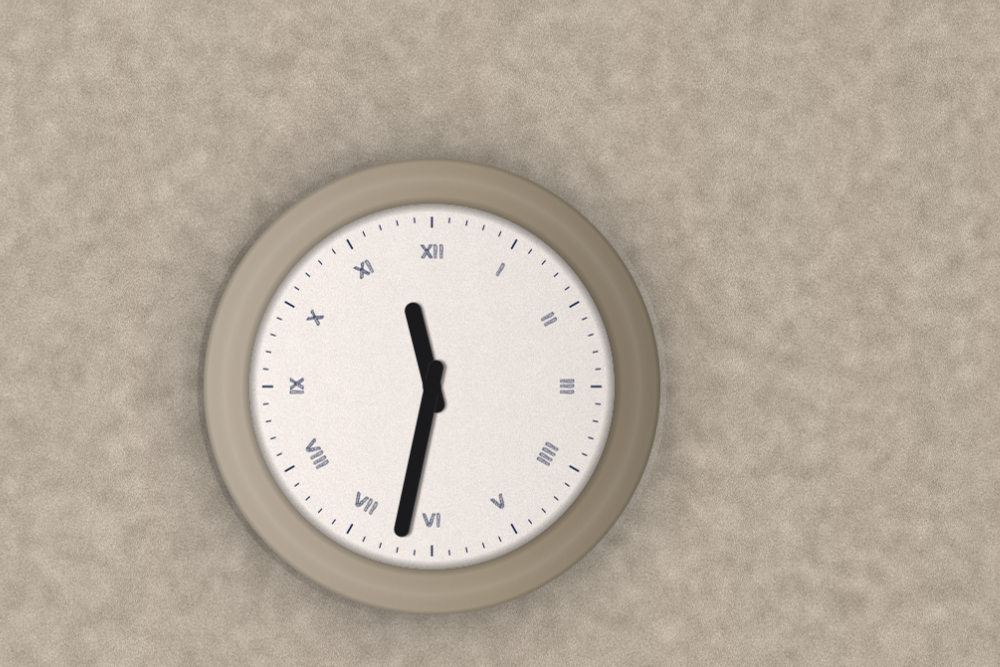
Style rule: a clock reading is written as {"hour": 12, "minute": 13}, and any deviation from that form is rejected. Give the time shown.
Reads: {"hour": 11, "minute": 32}
